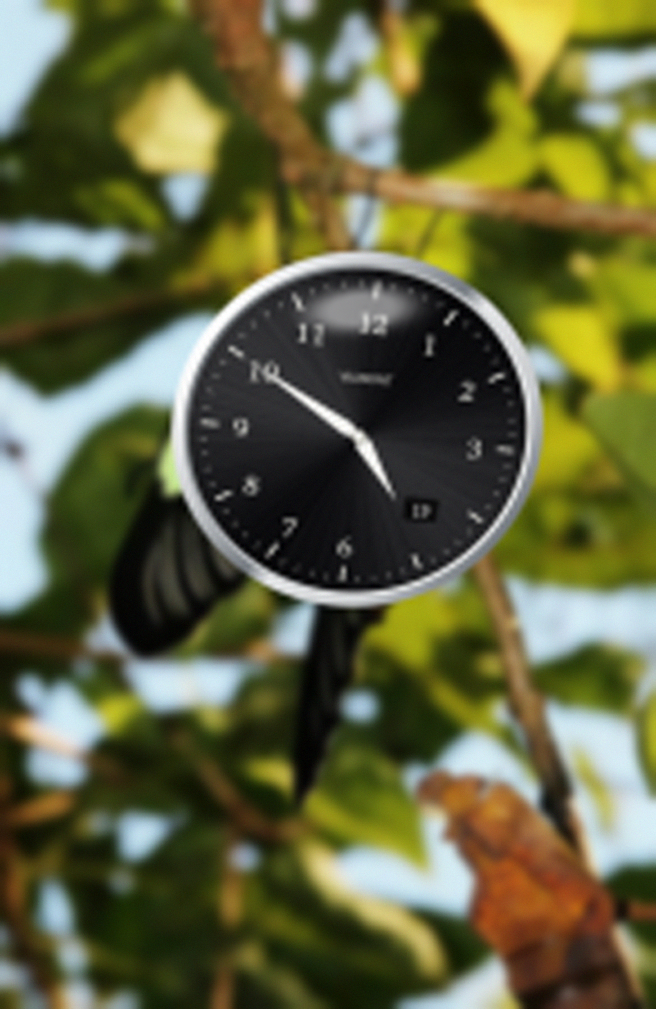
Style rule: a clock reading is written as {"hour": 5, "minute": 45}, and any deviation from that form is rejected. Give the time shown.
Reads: {"hour": 4, "minute": 50}
